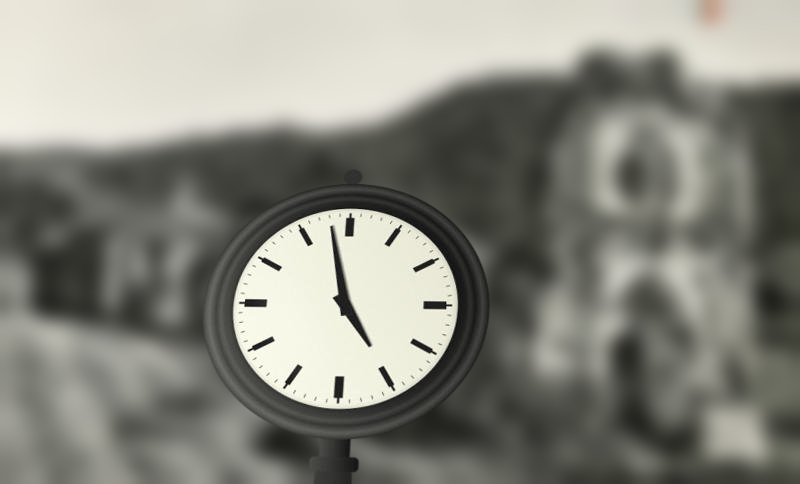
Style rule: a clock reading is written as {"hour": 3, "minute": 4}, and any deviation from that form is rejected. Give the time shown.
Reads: {"hour": 4, "minute": 58}
